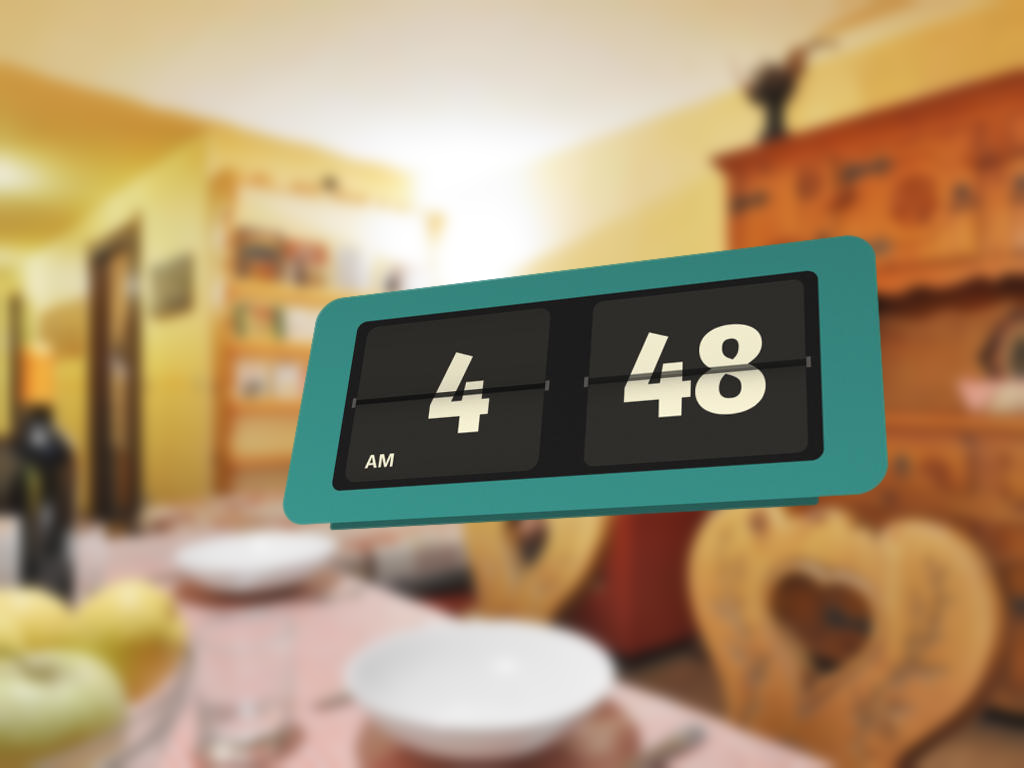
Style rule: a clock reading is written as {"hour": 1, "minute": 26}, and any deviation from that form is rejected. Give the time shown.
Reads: {"hour": 4, "minute": 48}
